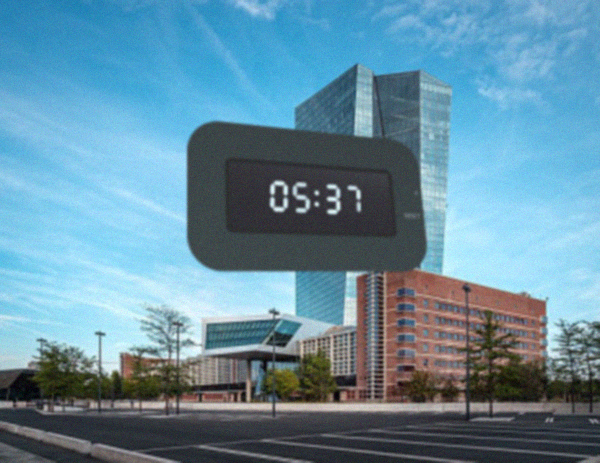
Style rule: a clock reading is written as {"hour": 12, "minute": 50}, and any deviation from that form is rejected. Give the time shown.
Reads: {"hour": 5, "minute": 37}
